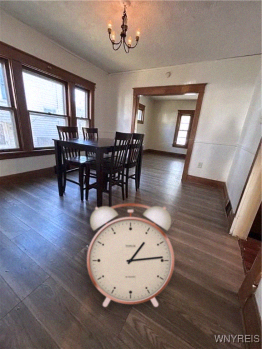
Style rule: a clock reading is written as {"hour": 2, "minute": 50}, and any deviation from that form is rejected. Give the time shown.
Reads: {"hour": 1, "minute": 14}
